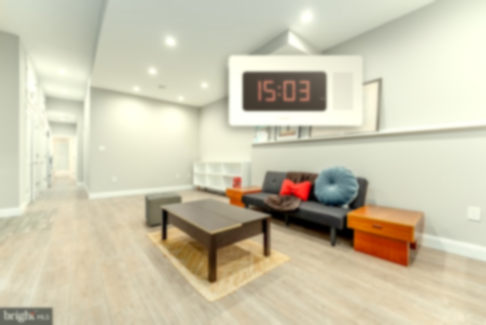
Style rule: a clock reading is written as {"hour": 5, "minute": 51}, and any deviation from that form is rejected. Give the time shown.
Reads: {"hour": 15, "minute": 3}
